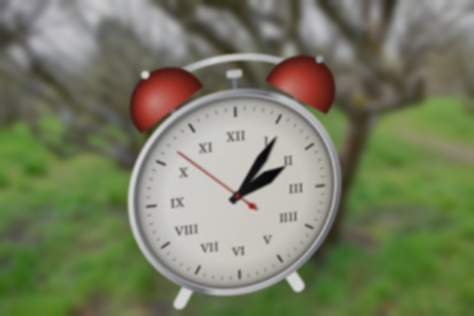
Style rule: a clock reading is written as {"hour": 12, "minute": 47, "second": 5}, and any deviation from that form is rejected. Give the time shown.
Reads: {"hour": 2, "minute": 5, "second": 52}
